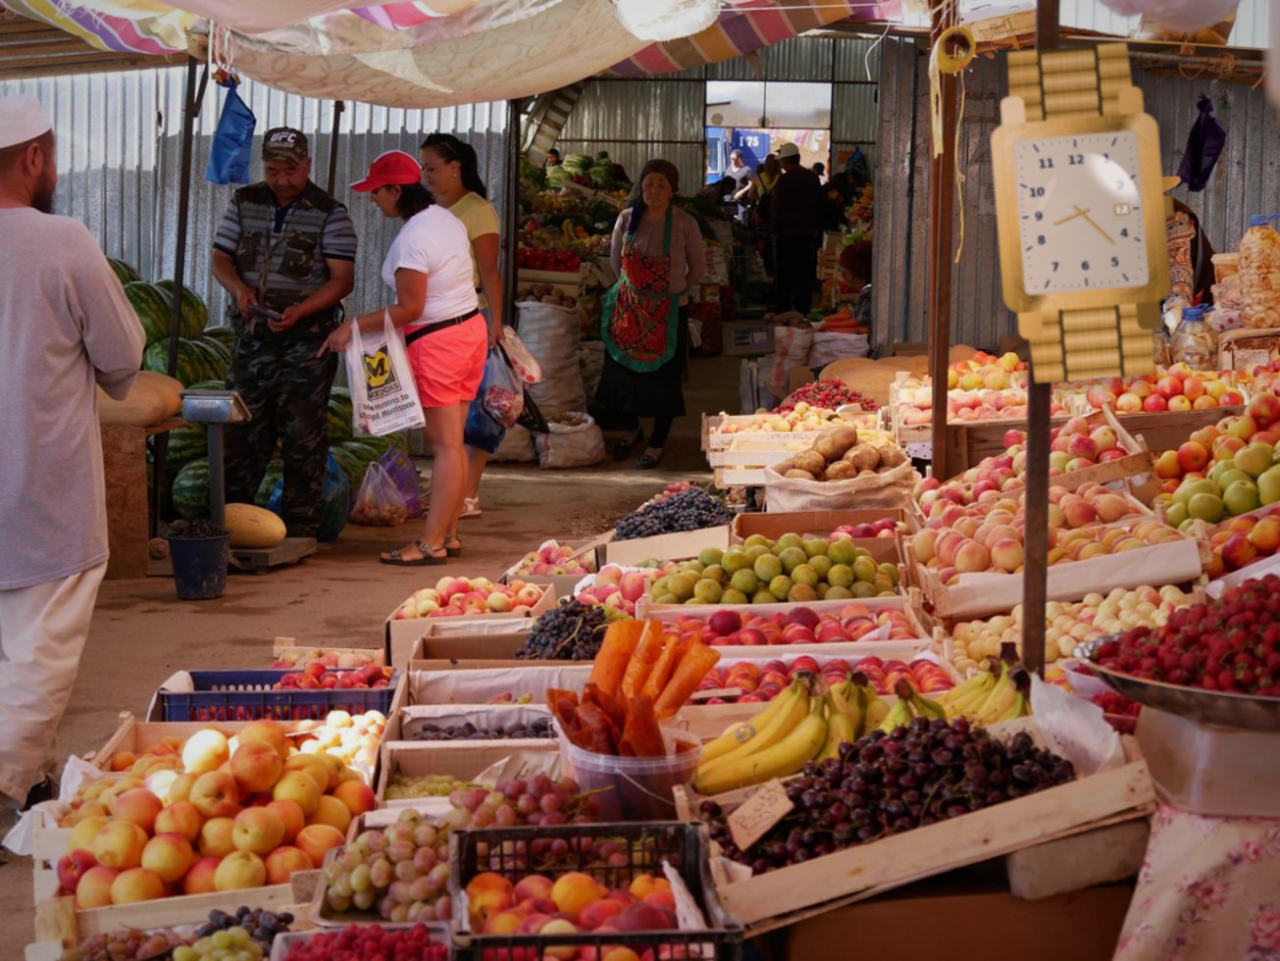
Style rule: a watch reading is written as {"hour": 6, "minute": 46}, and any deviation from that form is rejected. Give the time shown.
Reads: {"hour": 8, "minute": 23}
